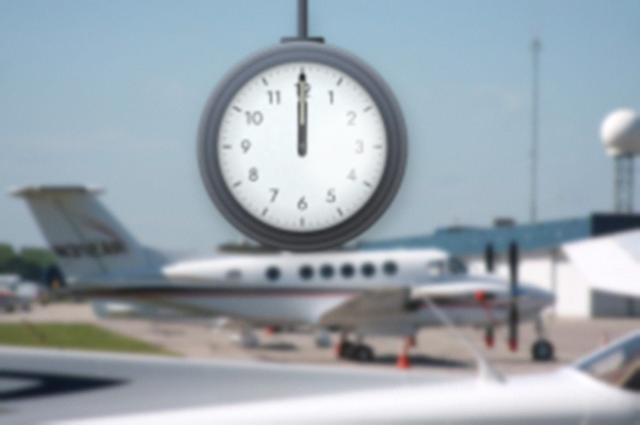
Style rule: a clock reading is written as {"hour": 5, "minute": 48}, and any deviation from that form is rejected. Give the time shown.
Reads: {"hour": 12, "minute": 0}
